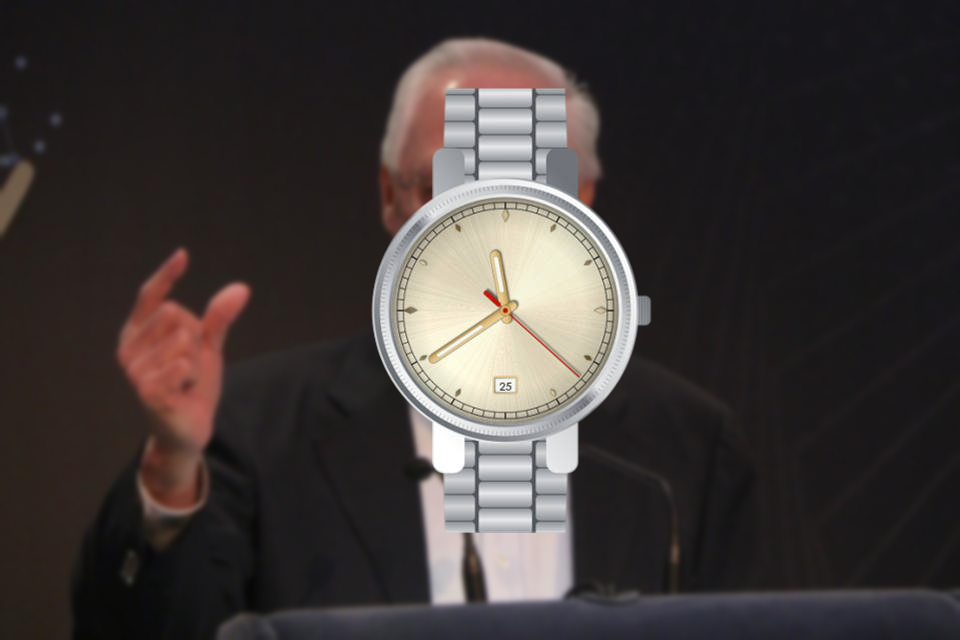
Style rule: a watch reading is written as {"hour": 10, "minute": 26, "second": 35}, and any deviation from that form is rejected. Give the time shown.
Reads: {"hour": 11, "minute": 39, "second": 22}
